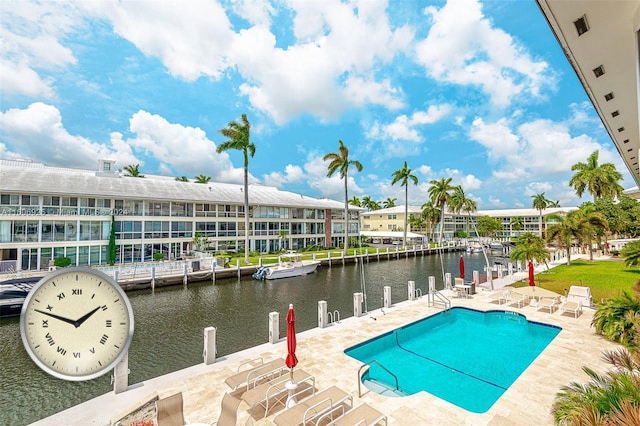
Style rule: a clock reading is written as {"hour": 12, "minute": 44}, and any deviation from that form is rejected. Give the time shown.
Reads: {"hour": 1, "minute": 48}
